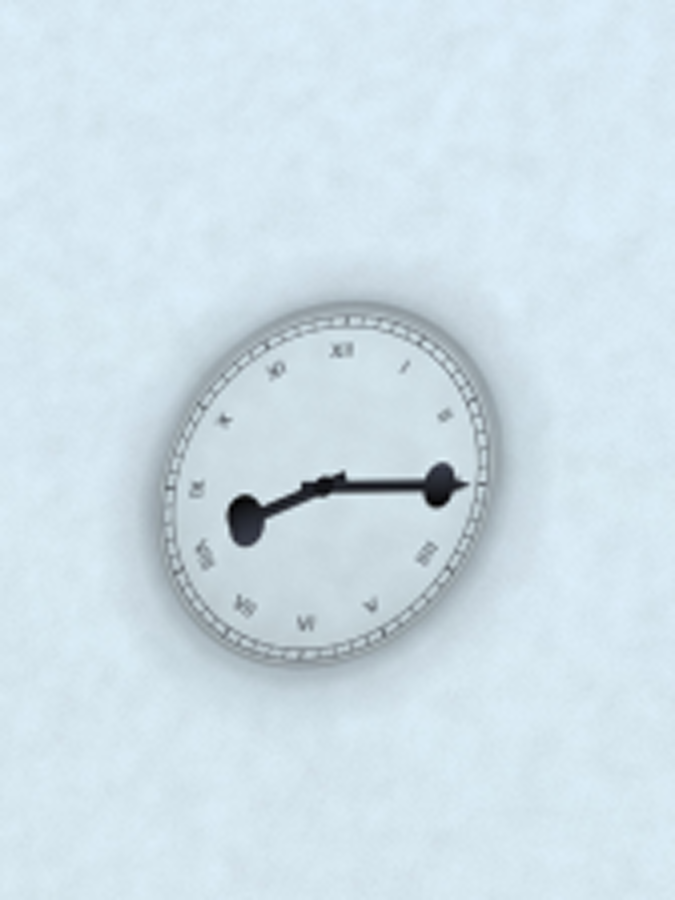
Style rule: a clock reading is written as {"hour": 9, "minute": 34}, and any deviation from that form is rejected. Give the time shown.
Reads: {"hour": 8, "minute": 15}
